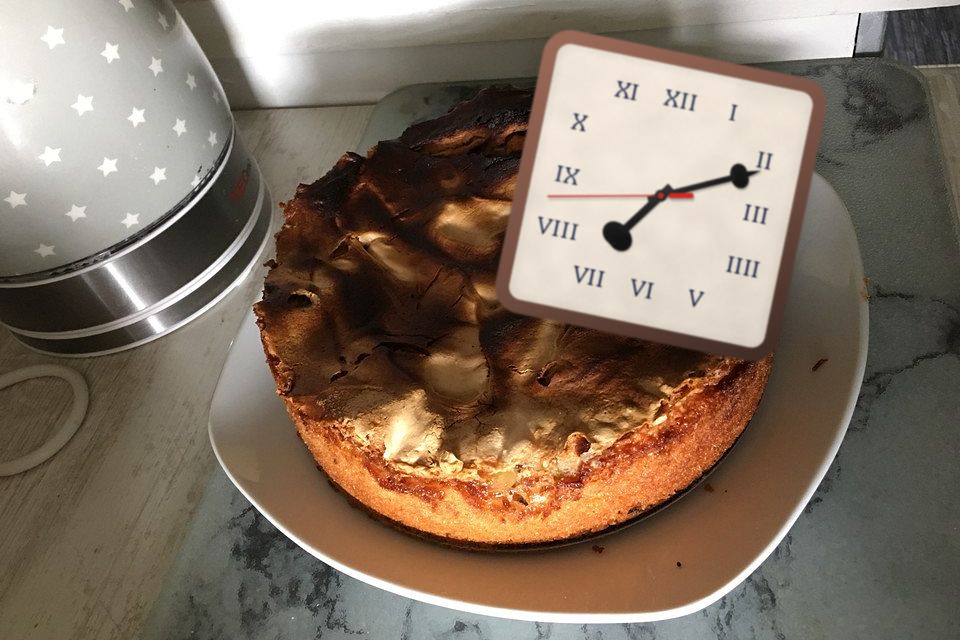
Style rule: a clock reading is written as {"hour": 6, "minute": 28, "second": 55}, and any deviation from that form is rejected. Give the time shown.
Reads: {"hour": 7, "minute": 10, "second": 43}
